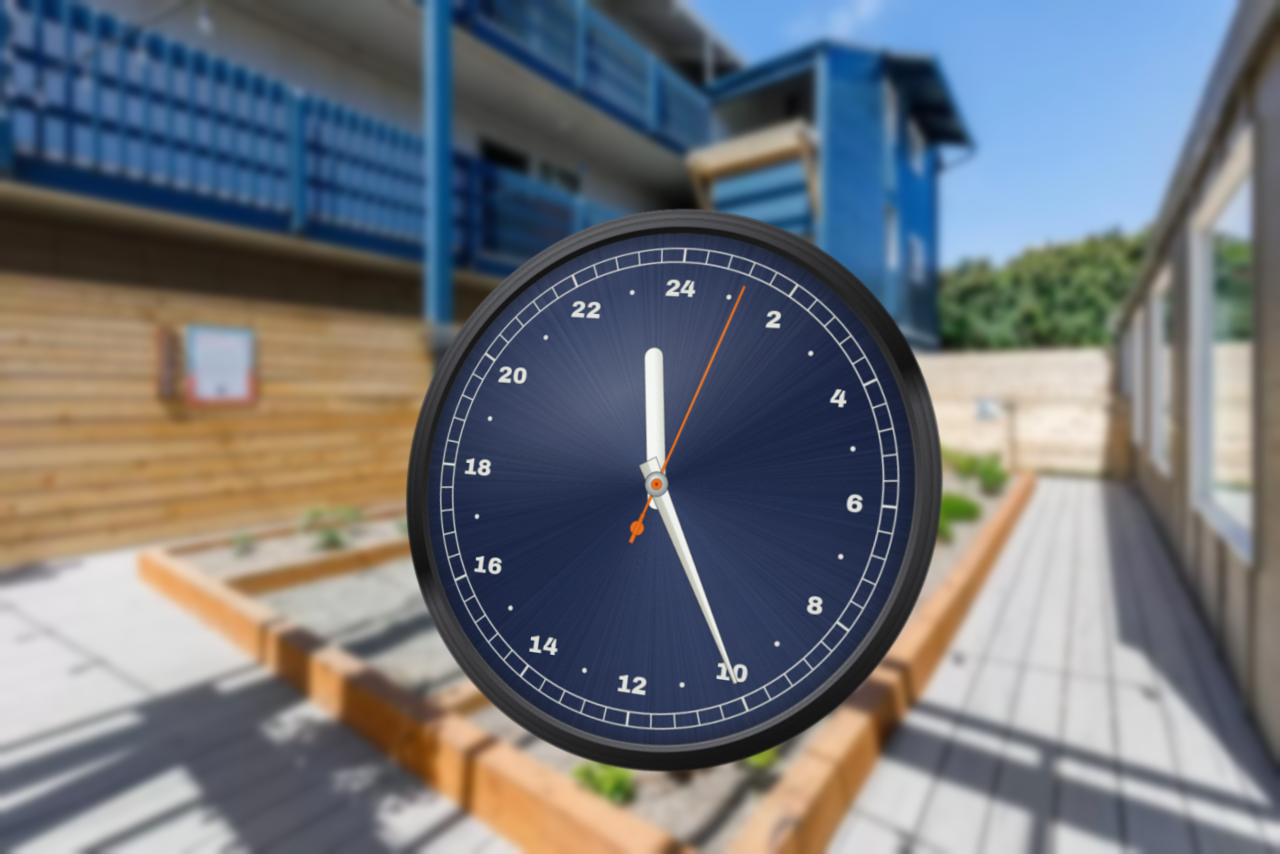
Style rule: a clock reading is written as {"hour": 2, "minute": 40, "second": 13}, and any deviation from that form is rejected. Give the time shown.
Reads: {"hour": 23, "minute": 25, "second": 3}
